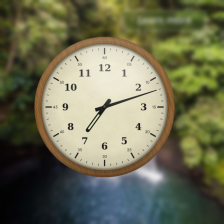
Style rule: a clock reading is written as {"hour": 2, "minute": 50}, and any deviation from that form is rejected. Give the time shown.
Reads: {"hour": 7, "minute": 12}
